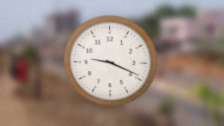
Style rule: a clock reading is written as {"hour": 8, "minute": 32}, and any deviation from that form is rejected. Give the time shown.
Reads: {"hour": 9, "minute": 19}
